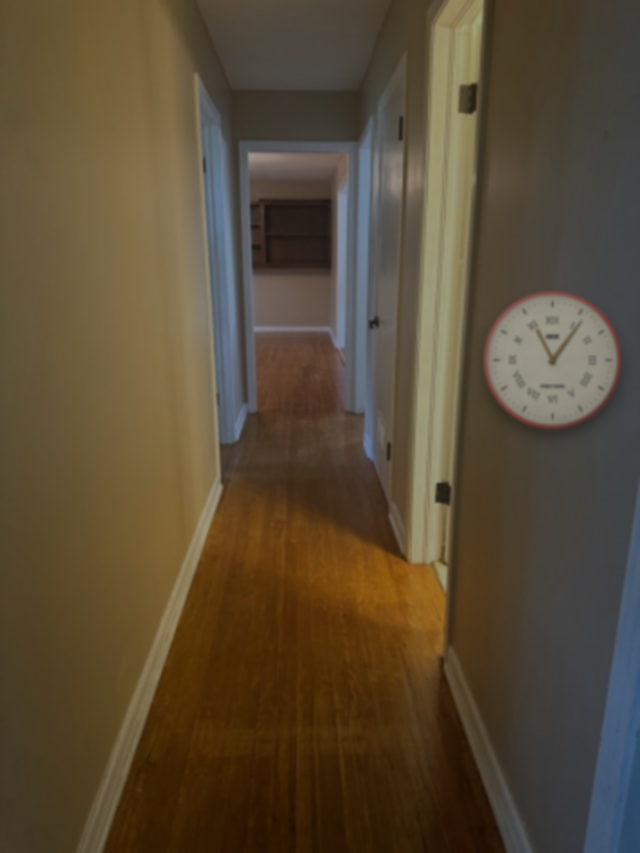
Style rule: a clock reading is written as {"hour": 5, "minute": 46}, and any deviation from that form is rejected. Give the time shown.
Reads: {"hour": 11, "minute": 6}
